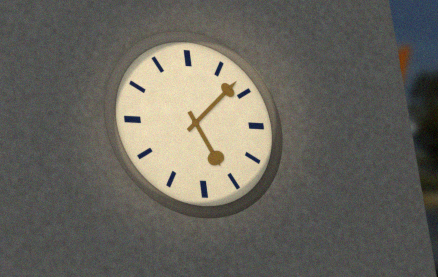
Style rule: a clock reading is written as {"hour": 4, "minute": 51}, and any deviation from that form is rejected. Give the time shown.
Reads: {"hour": 5, "minute": 8}
